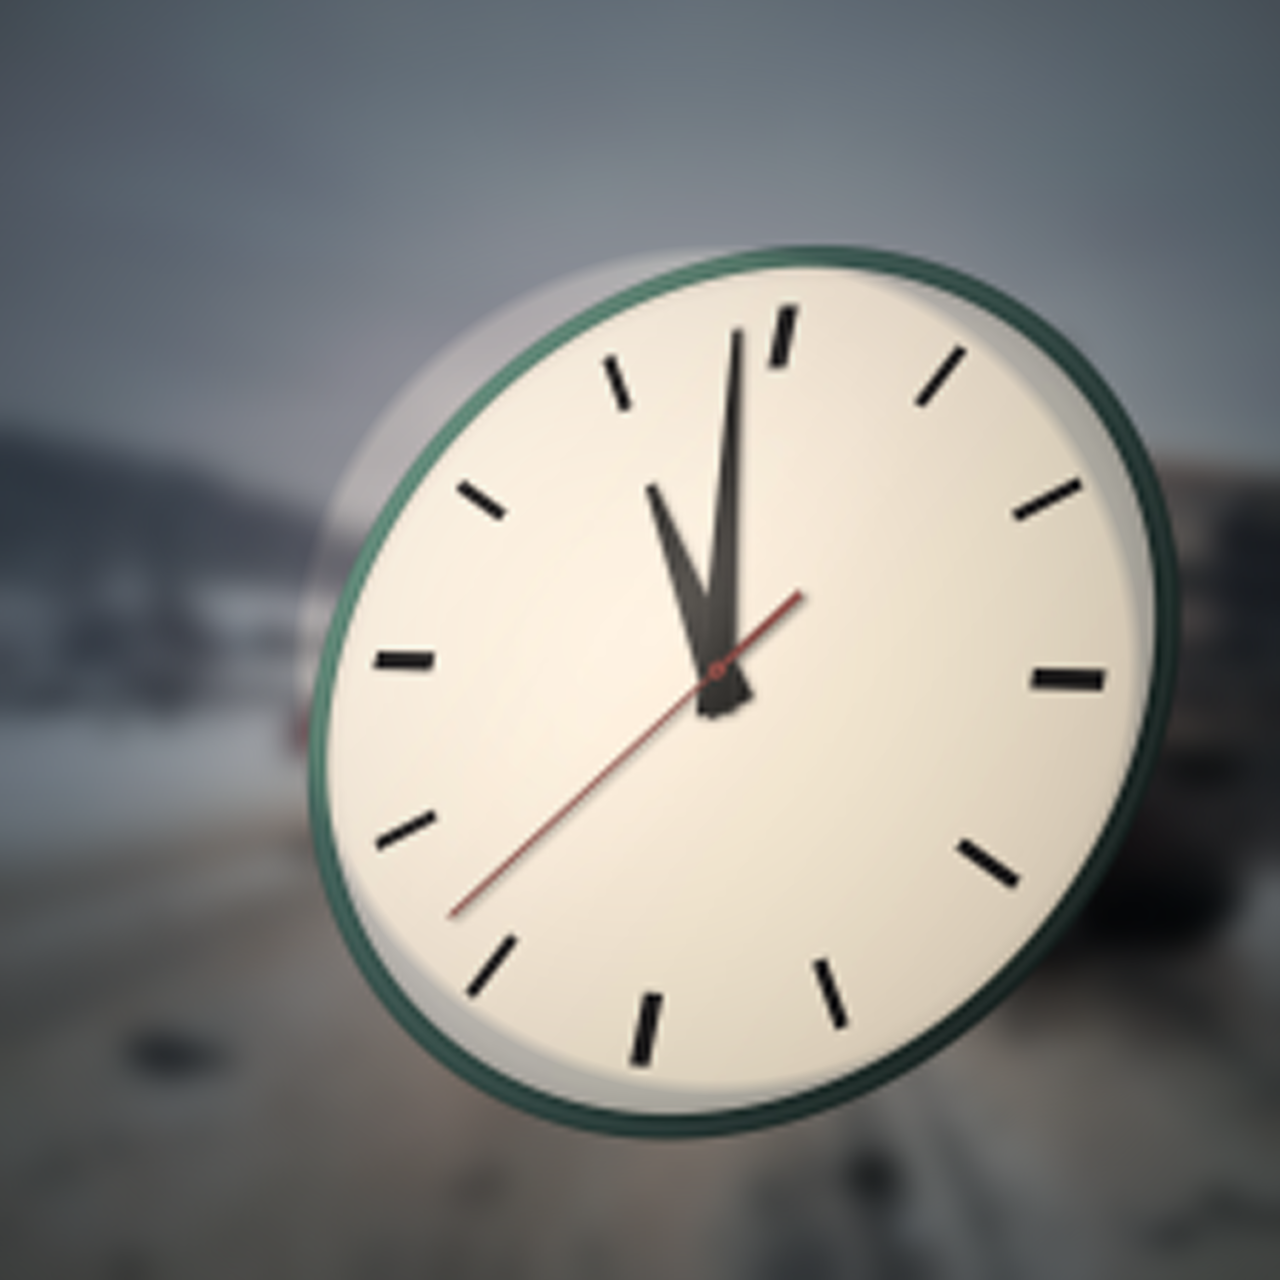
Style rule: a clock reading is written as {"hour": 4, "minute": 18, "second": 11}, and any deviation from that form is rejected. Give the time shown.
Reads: {"hour": 10, "minute": 58, "second": 37}
